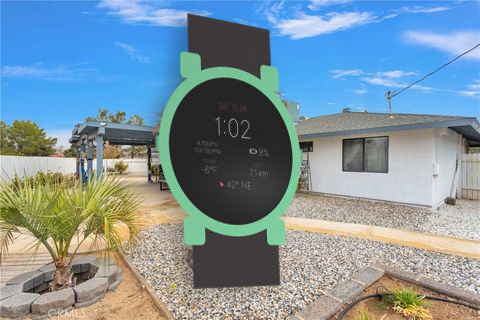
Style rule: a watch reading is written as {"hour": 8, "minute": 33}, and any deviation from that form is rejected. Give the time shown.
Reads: {"hour": 1, "minute": 2}
